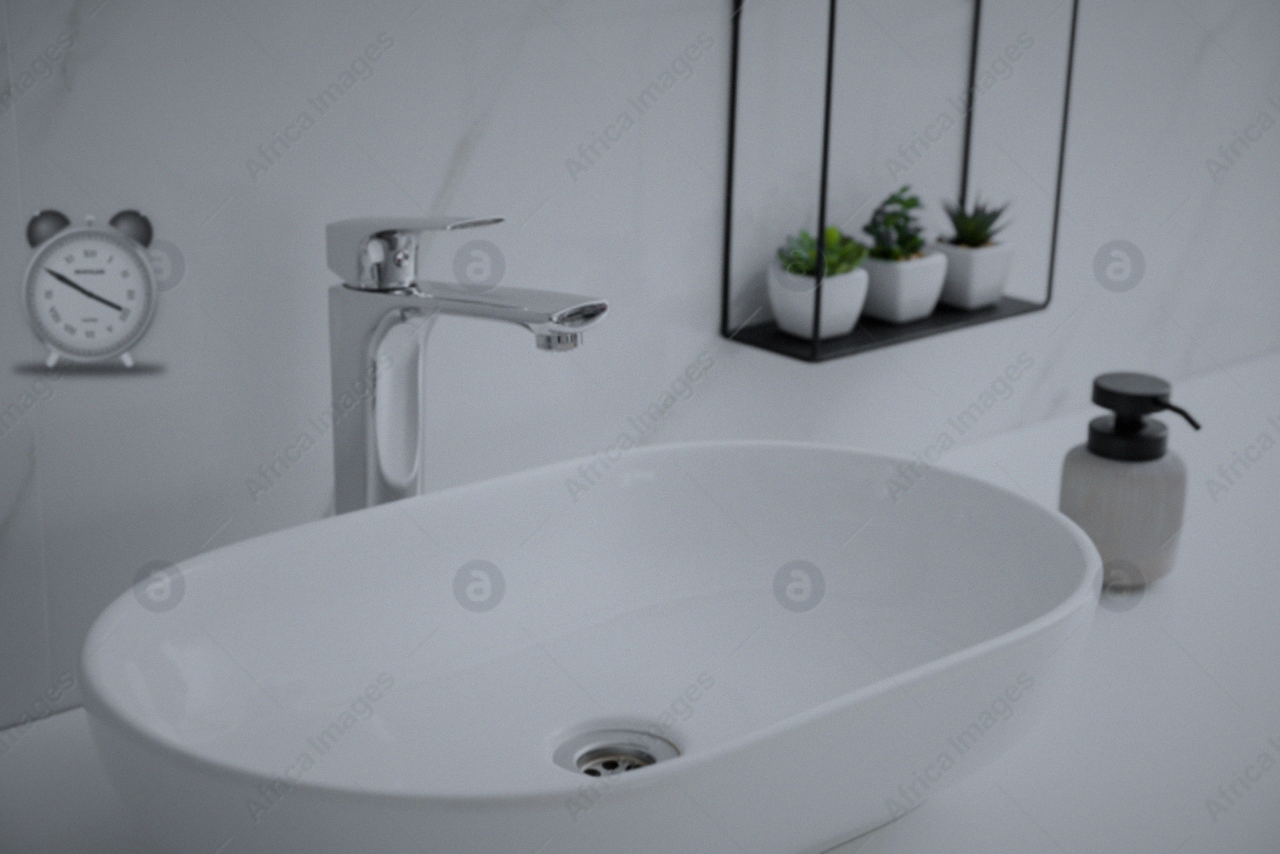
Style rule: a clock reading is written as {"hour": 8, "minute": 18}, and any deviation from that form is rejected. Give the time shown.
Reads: {"hour": 3, "minute": 50}
